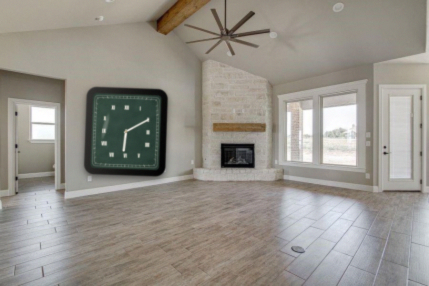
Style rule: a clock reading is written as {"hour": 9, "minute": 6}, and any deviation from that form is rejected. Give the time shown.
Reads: {"hour": 6, "minute": 10}
